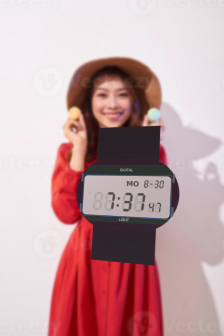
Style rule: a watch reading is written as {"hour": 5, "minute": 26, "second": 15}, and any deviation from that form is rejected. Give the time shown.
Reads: {"hour": 7, "minute": 37, "second": 47}
